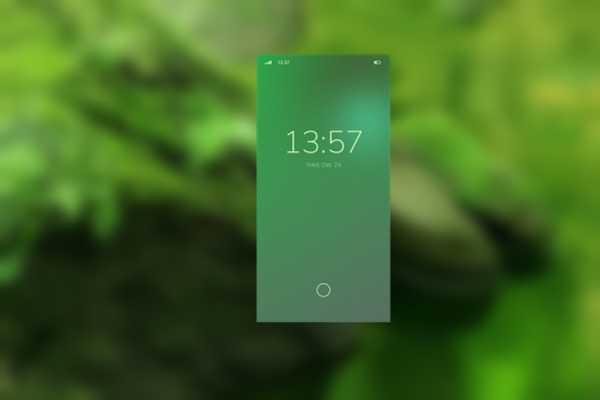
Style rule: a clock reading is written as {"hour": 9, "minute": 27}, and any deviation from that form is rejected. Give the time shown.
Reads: {"hour": 13, "minute": 57}
